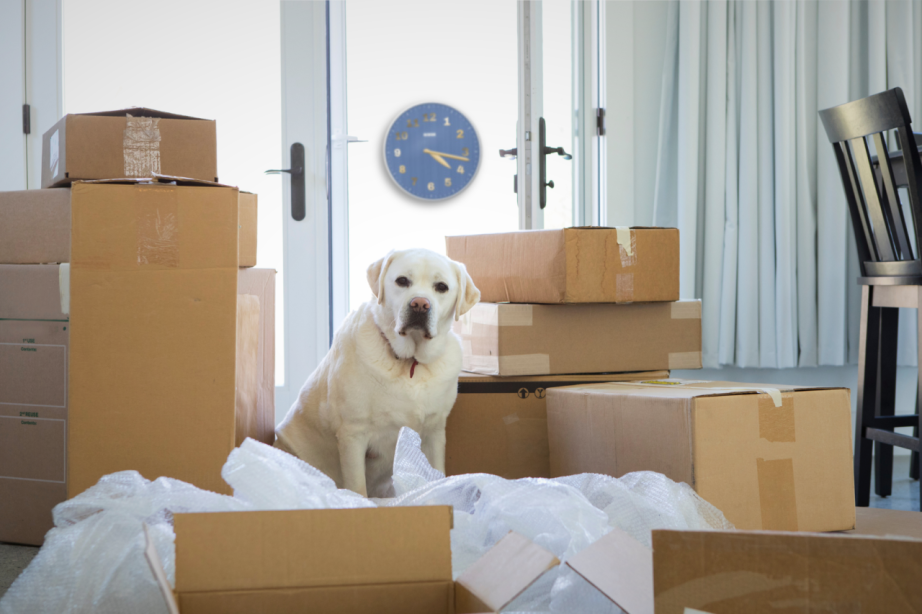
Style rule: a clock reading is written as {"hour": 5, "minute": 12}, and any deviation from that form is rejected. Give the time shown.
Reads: {"hour": 4, "minute": 17}
